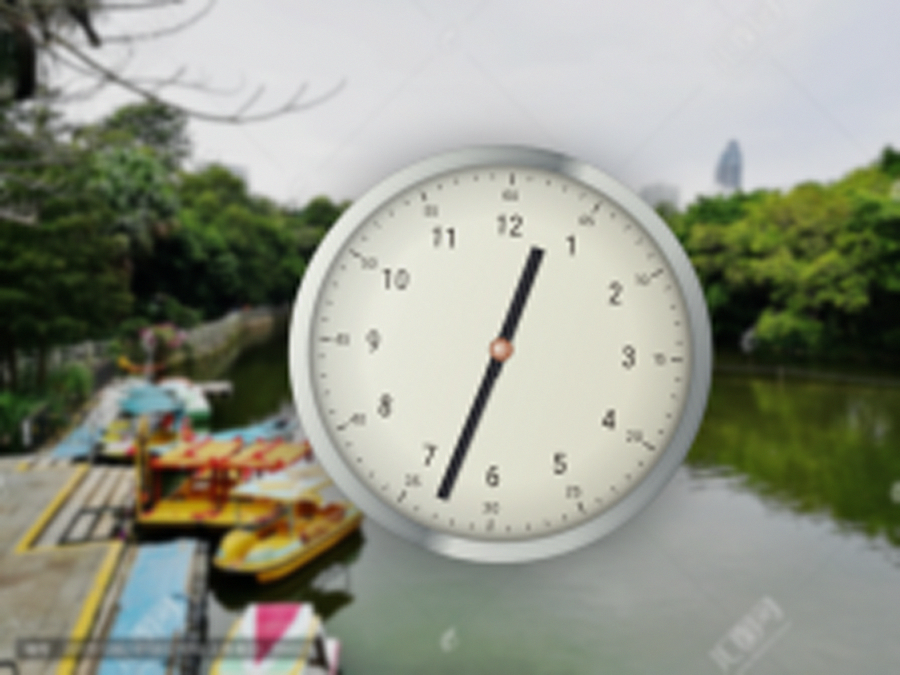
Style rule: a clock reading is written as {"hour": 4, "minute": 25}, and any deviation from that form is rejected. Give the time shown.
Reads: {"hour": 12, "minute": 33}
